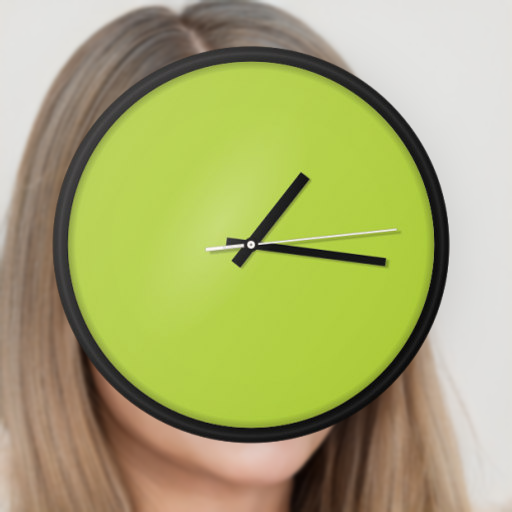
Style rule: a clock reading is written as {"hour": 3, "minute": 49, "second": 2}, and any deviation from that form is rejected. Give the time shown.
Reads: {"hour": 1, "minute": 16, "second": 14}
